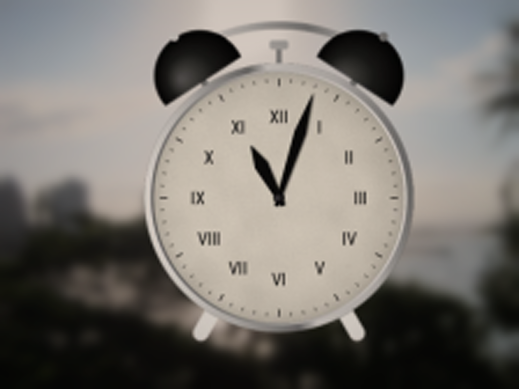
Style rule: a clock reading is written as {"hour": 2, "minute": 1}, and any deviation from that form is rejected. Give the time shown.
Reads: {"hour": 11, "minute": 3}
